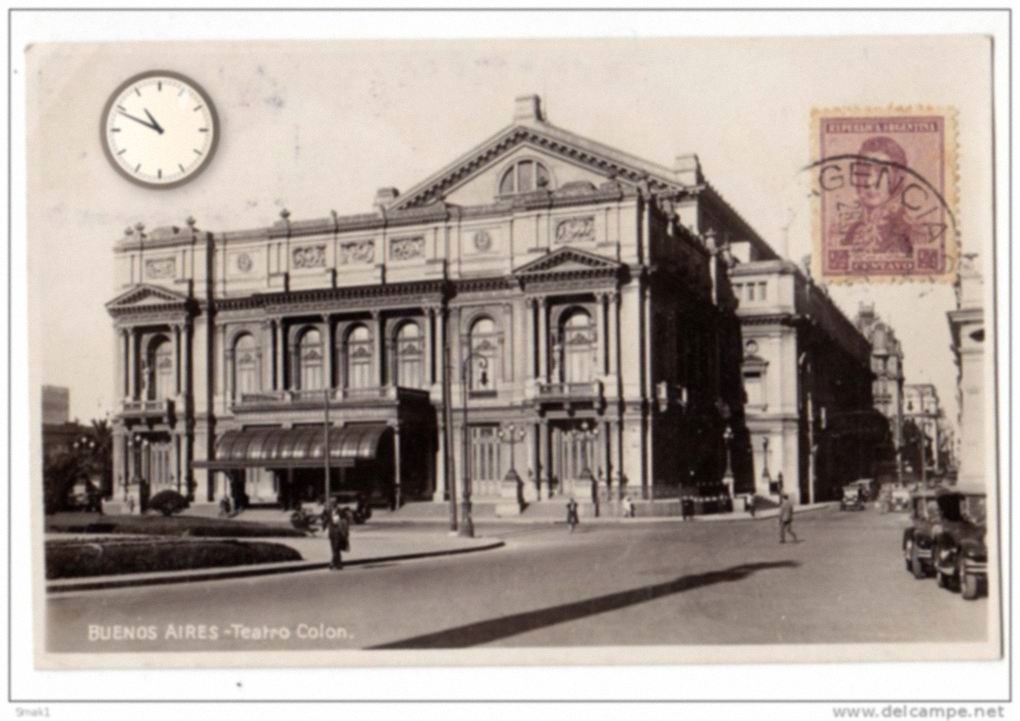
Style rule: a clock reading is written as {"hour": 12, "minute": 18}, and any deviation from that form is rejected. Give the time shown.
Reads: {"hour": 10, "minute": 49}
